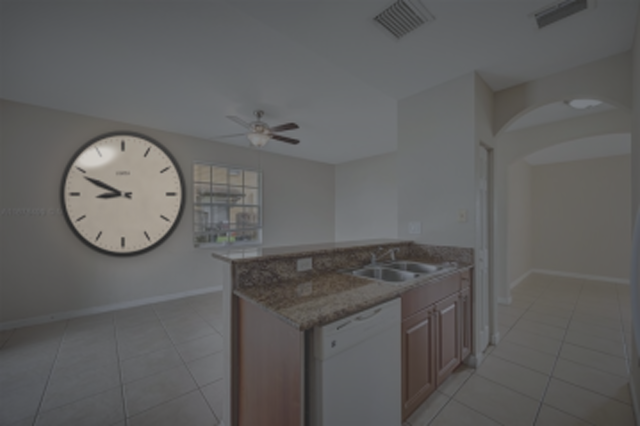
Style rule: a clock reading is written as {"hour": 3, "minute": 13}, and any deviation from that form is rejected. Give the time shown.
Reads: {"hour": 8, "minute": 49}
